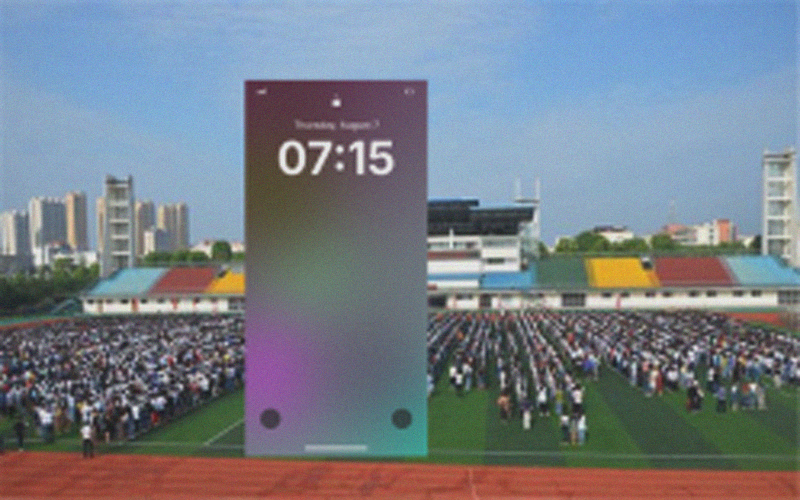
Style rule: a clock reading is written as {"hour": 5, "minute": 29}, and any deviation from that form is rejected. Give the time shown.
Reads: {"hour": 7, "minute": 15}
